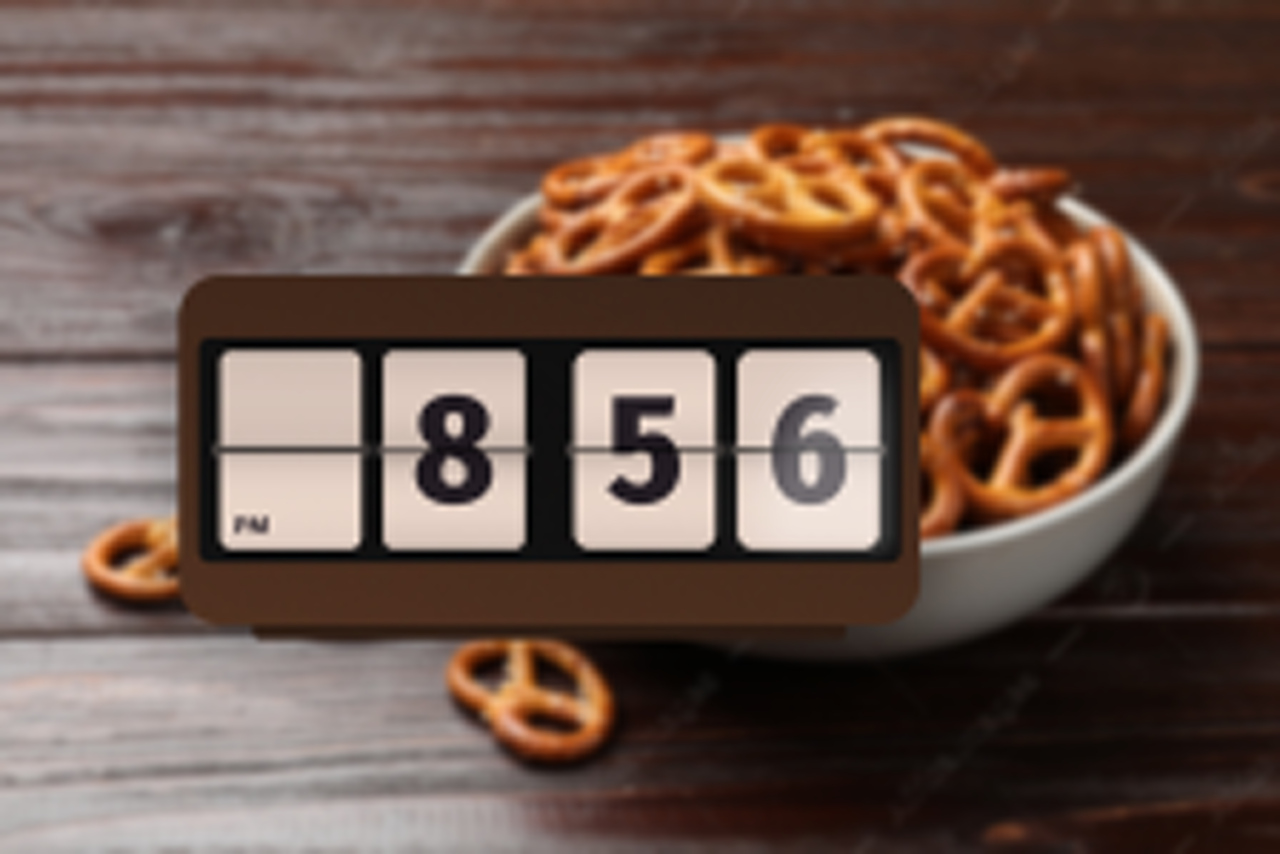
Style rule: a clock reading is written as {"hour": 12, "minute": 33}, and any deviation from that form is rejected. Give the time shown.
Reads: {"hour": 8, "minute": 56}
